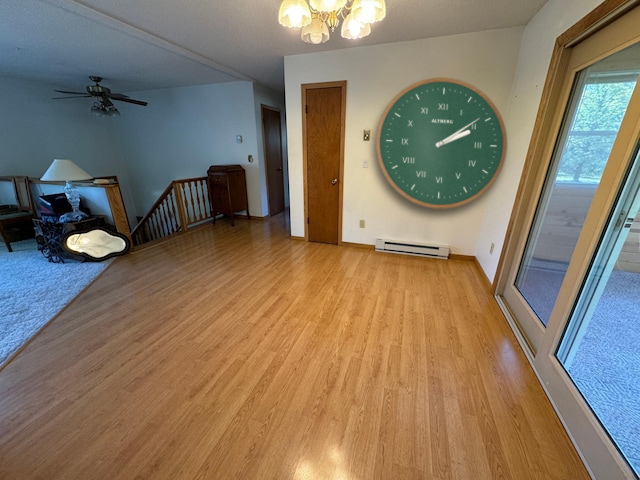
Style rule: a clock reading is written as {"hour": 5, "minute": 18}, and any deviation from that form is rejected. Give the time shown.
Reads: {"hour": 2, "minute": 9}
